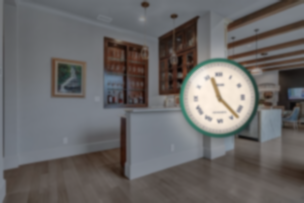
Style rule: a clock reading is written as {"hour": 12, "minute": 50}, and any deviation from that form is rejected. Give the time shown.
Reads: {"hour": 11, "minute": 23}
